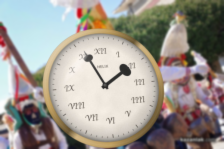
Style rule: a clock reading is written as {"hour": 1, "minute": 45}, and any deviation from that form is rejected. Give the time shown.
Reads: {"hour": 1, "minute": 56}
